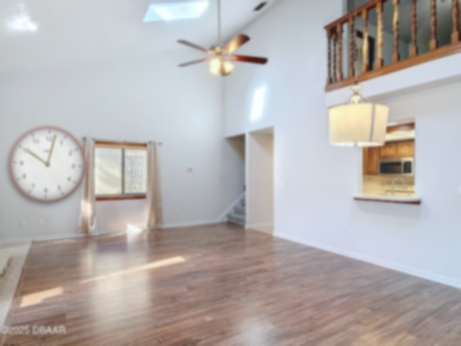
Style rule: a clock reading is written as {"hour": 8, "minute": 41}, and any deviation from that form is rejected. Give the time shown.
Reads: {"hour": 10, "minute": 2}
